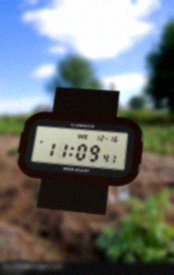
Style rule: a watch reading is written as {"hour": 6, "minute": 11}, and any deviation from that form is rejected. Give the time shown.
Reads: {"hour": 11, "minute": 9}
